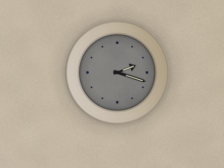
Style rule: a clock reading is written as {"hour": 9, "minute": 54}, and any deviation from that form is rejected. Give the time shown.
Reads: {"hour": 2, "minute": 18}
